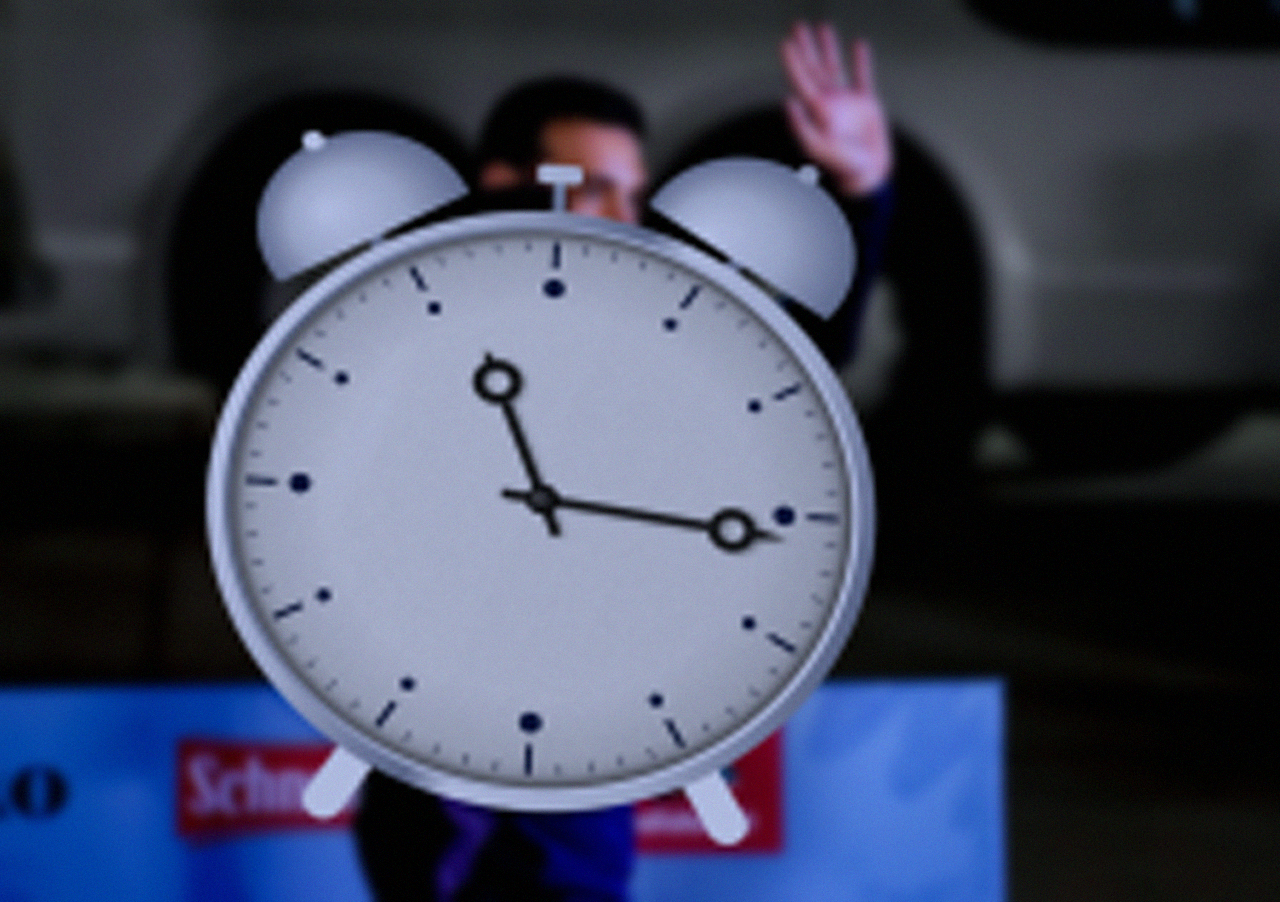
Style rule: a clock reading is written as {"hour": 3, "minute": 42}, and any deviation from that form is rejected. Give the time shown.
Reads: {"hour": 11, "minute": 16}
